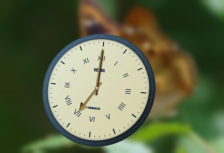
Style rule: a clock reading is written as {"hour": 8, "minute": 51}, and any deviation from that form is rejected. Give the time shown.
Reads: {"hour": 7, "minute": 0}
